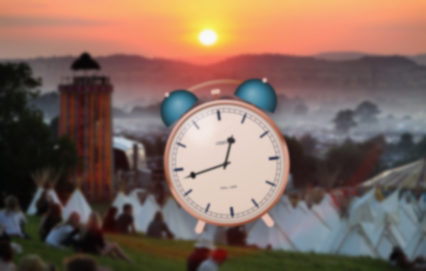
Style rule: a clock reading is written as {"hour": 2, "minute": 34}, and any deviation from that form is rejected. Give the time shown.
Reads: {"hour": 12, "minute": 43}
